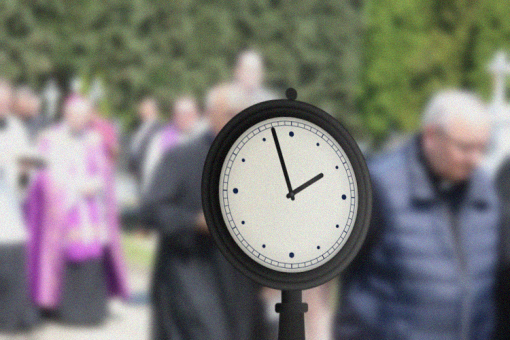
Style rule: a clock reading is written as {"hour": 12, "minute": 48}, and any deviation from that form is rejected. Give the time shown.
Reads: {"hour": 1, "minute": 57}
